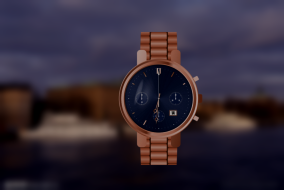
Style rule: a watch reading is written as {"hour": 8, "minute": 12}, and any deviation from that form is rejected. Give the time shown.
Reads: {"hour": 6, "minute": 31}
